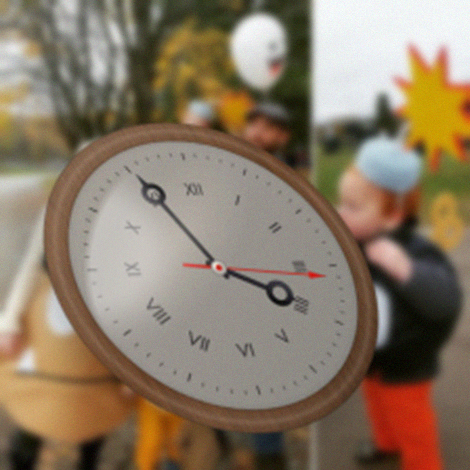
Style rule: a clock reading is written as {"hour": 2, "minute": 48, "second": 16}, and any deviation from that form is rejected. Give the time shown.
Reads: {"hour": 3, "minute": 55, "second": 16}
